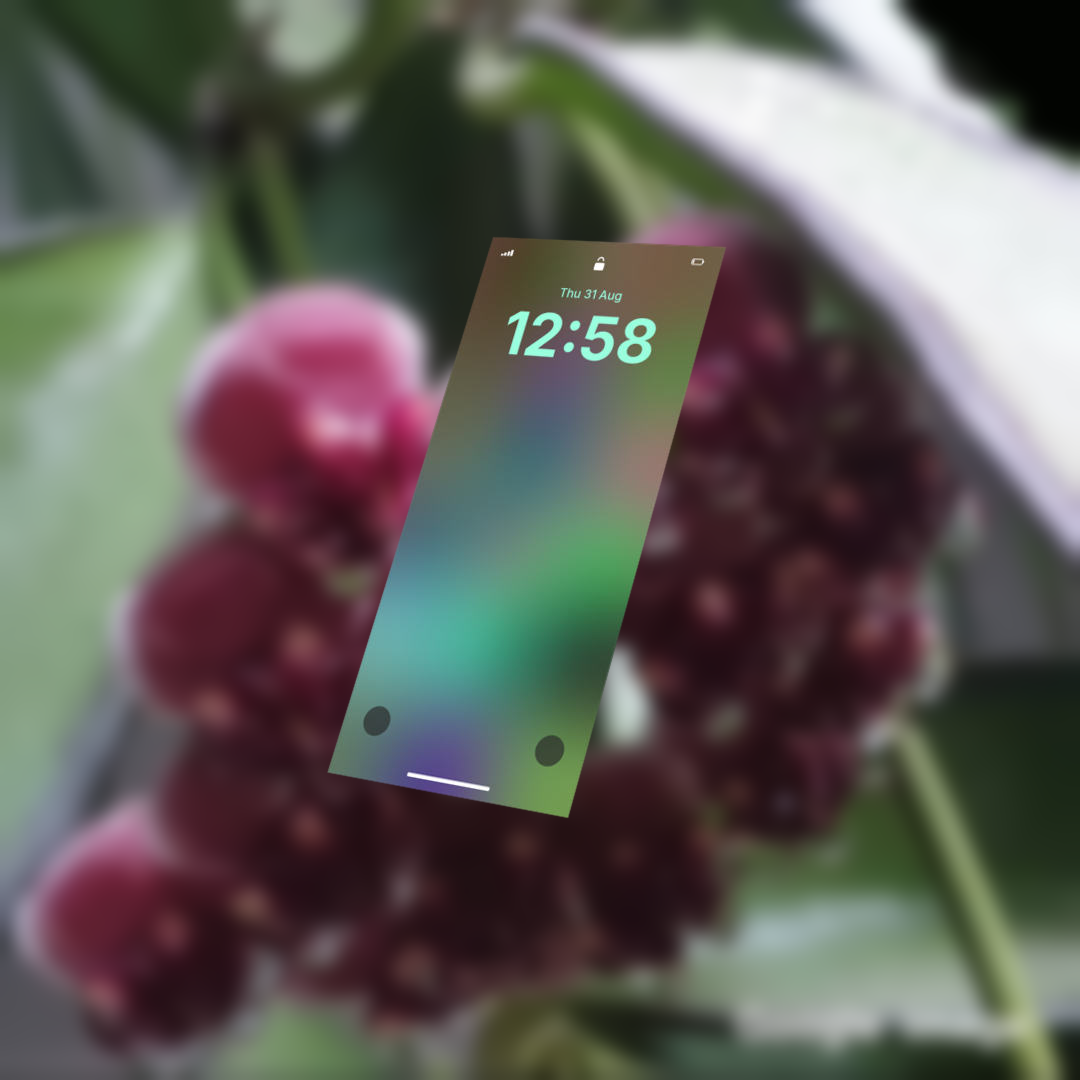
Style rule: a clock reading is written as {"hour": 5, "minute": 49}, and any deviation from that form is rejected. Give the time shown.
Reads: {"hour": 12, "minute": 58}
